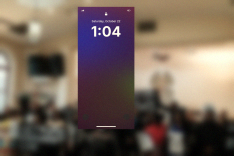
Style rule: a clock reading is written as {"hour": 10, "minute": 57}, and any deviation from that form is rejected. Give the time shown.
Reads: {"hour": 1, "minute": 4}
